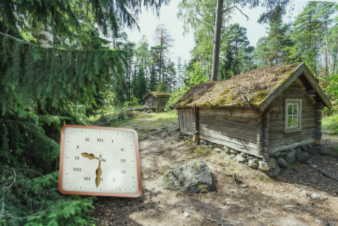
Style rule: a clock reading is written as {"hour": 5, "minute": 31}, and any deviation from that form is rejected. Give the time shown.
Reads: {"hour": 9, "minute": 31}
